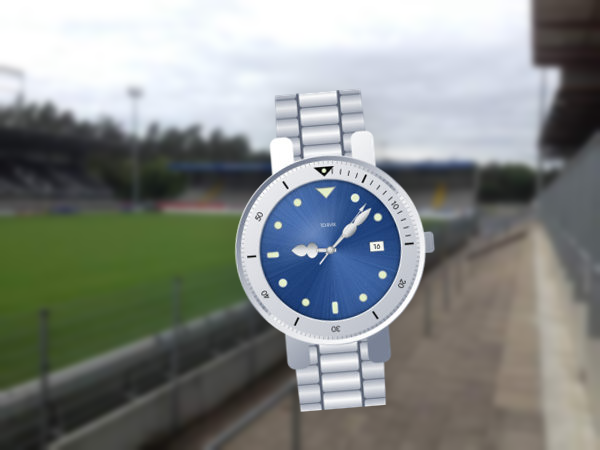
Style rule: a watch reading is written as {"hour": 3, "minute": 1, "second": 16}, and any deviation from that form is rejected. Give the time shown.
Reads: {"hour": 9, "minute": 8, "second": 7}
